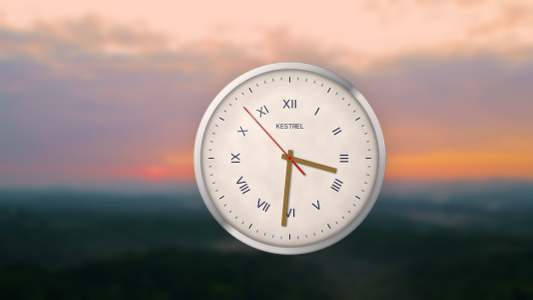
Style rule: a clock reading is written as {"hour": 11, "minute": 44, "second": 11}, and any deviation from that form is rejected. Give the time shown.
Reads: {"hour": 3, "minute": 30, "second": 53}
